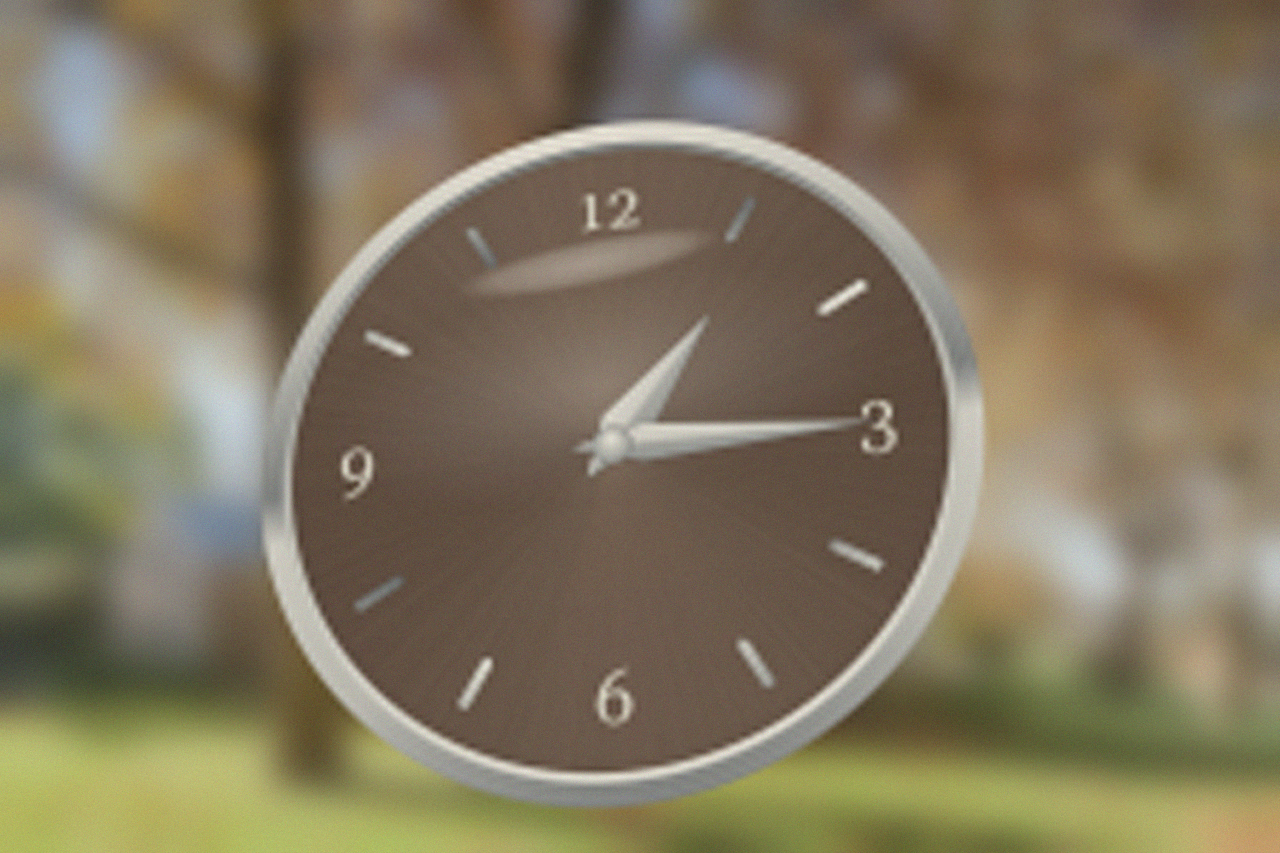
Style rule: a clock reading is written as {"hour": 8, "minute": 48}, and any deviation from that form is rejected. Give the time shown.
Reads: {"hour": 1, "minute": 15}
